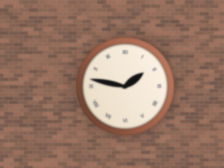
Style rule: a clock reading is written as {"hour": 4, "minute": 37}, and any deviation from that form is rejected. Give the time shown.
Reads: {"hour": 1, "minute": 47}
